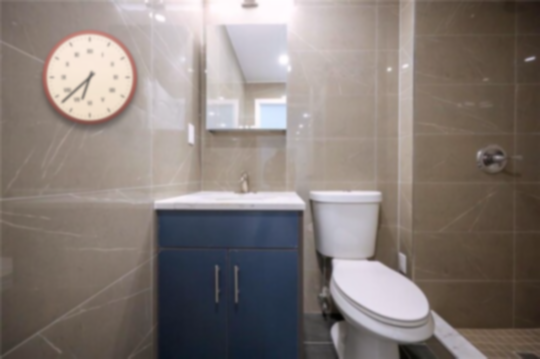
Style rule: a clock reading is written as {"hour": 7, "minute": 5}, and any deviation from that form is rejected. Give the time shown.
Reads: {"hour": 6, "minute": 38}
